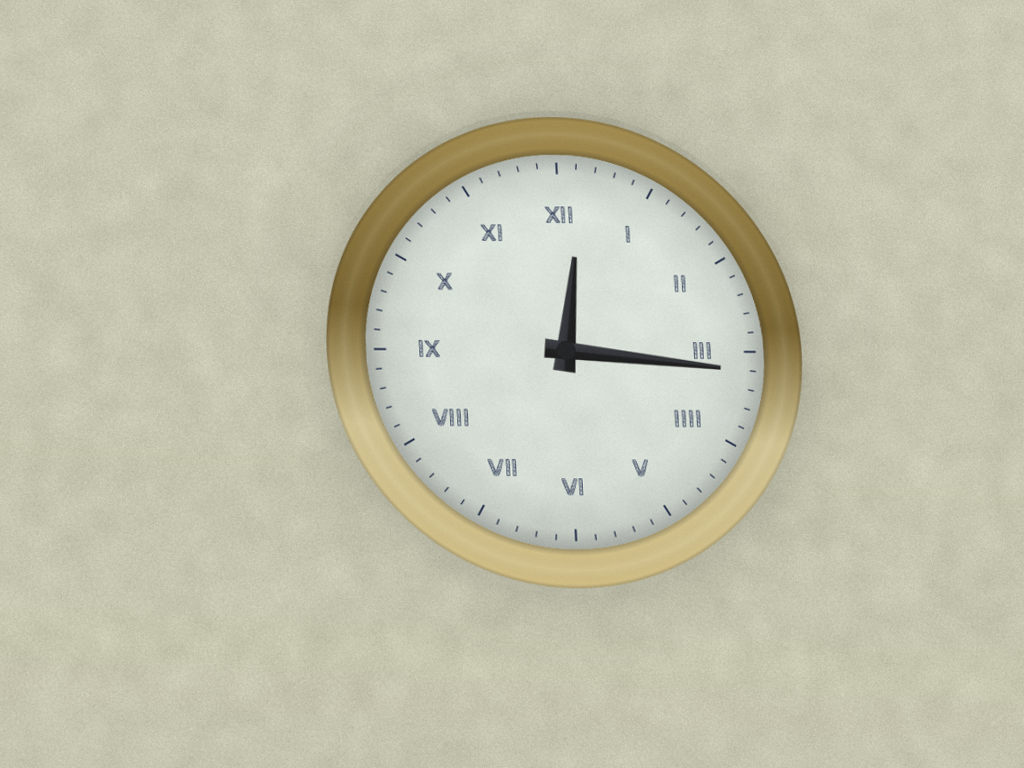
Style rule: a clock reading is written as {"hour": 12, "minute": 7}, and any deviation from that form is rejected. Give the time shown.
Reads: {"hour": 12, "minute": 16}
